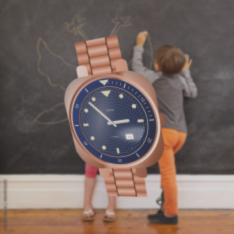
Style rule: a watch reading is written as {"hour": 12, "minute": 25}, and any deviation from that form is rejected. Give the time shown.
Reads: {"hour": 2, "minute": 53}
